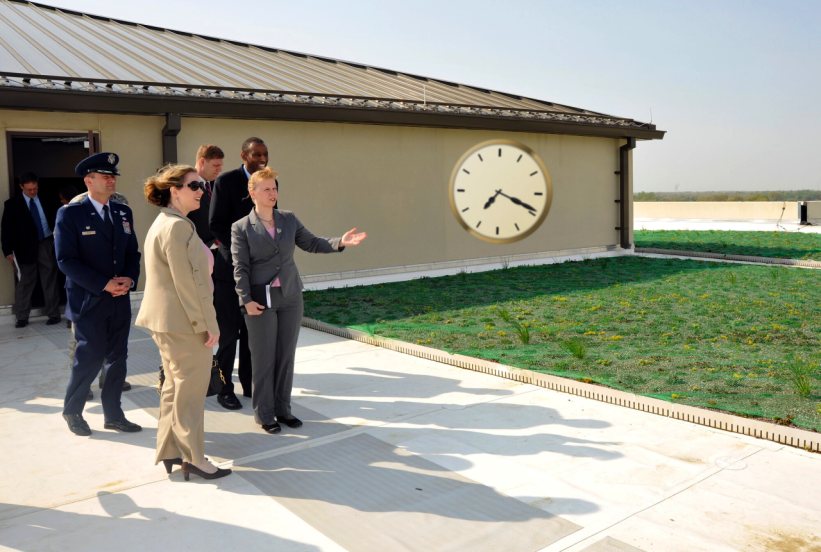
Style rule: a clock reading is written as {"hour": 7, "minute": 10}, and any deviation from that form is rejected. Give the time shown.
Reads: {"hour": 7, "minute": 19}
